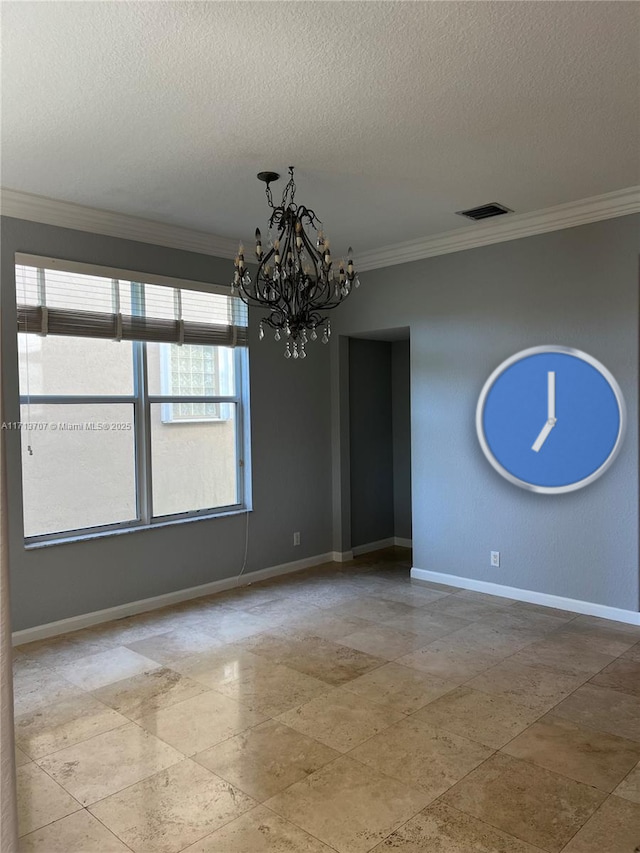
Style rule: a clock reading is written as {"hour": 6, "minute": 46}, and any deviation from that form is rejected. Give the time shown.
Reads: {"hour": 7, "minute": 0}
